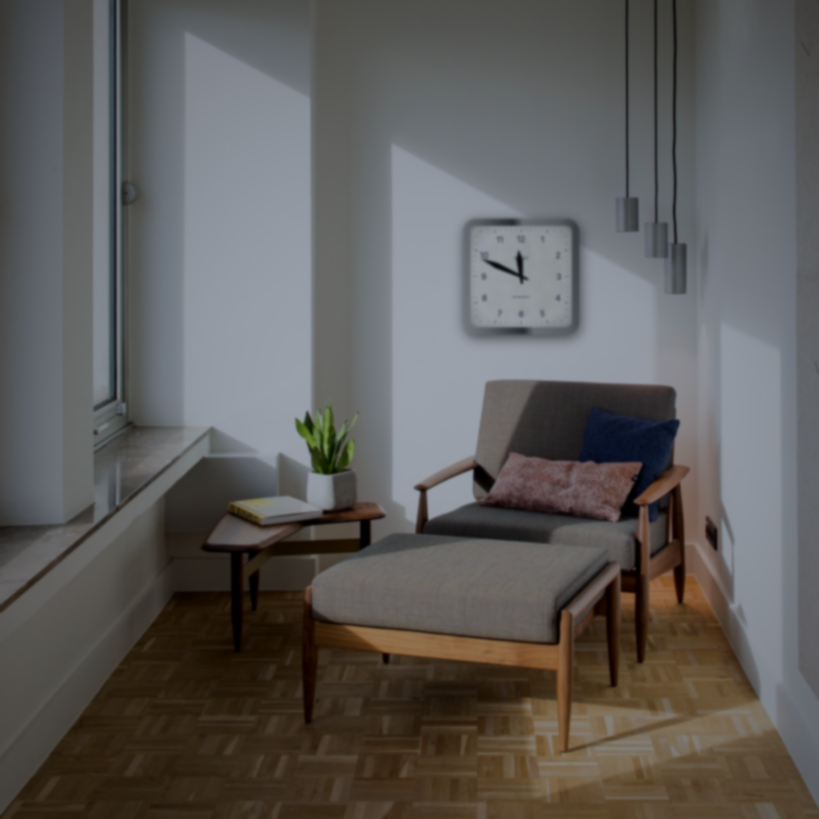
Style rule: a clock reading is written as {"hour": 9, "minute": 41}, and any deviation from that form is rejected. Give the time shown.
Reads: {"hour": 11, "minute": 49}
